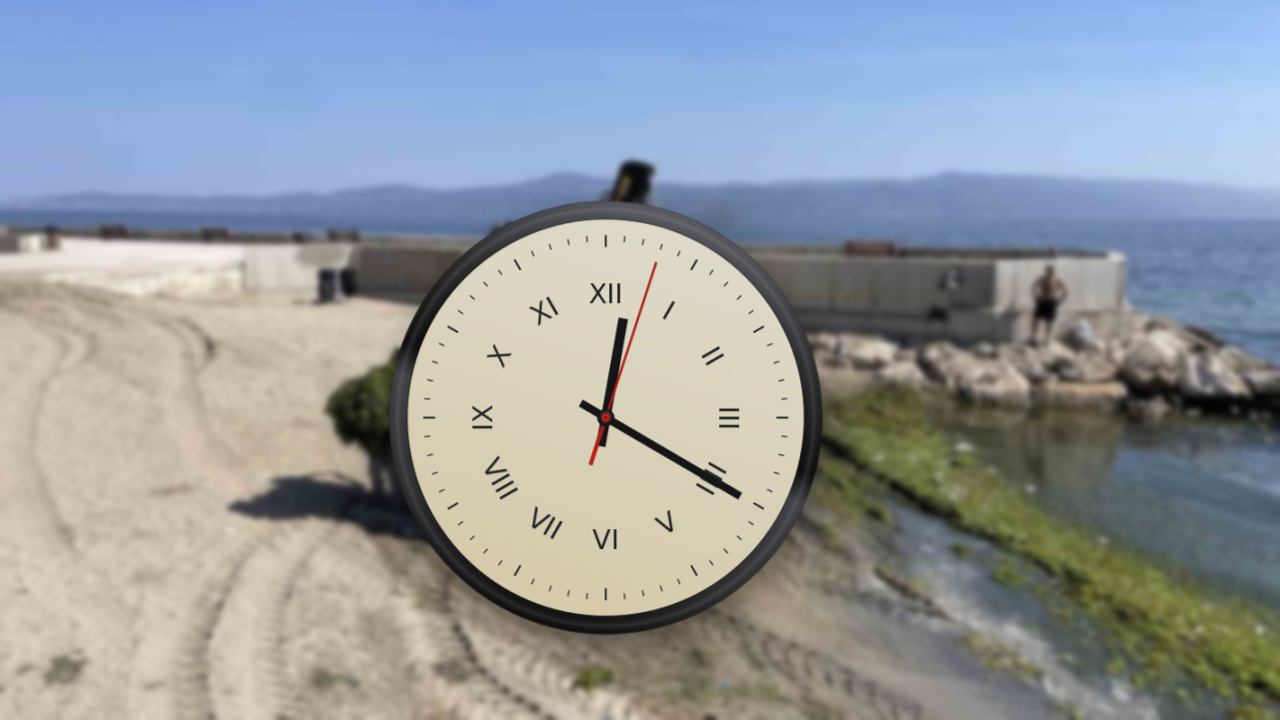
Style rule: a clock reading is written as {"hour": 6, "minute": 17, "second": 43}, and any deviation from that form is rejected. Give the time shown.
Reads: {"hour": 12, "minute": 20, "second": 3}
